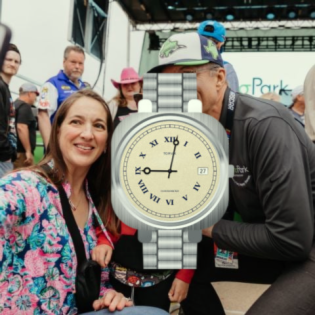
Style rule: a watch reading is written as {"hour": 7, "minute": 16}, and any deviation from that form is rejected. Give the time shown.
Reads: {"hour": 9, "minute": 2}
